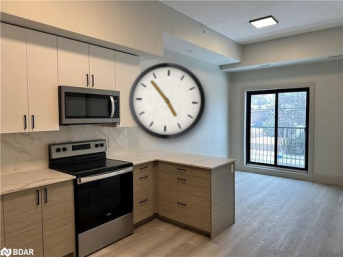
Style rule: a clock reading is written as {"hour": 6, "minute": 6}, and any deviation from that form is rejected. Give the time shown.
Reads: {"hour": 4, "minute": 53}
